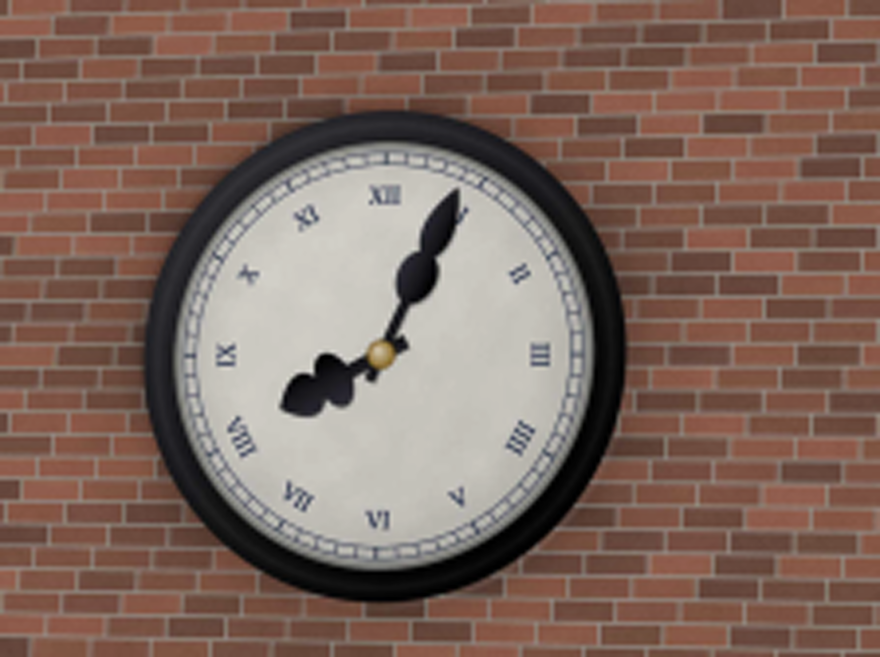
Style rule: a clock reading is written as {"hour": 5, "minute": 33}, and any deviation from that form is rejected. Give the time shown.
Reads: {"hour": 8, "minute": 4}
